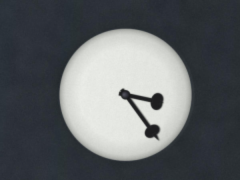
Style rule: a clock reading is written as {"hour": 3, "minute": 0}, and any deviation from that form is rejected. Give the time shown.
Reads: {"hour": 3, "minute": 24}
